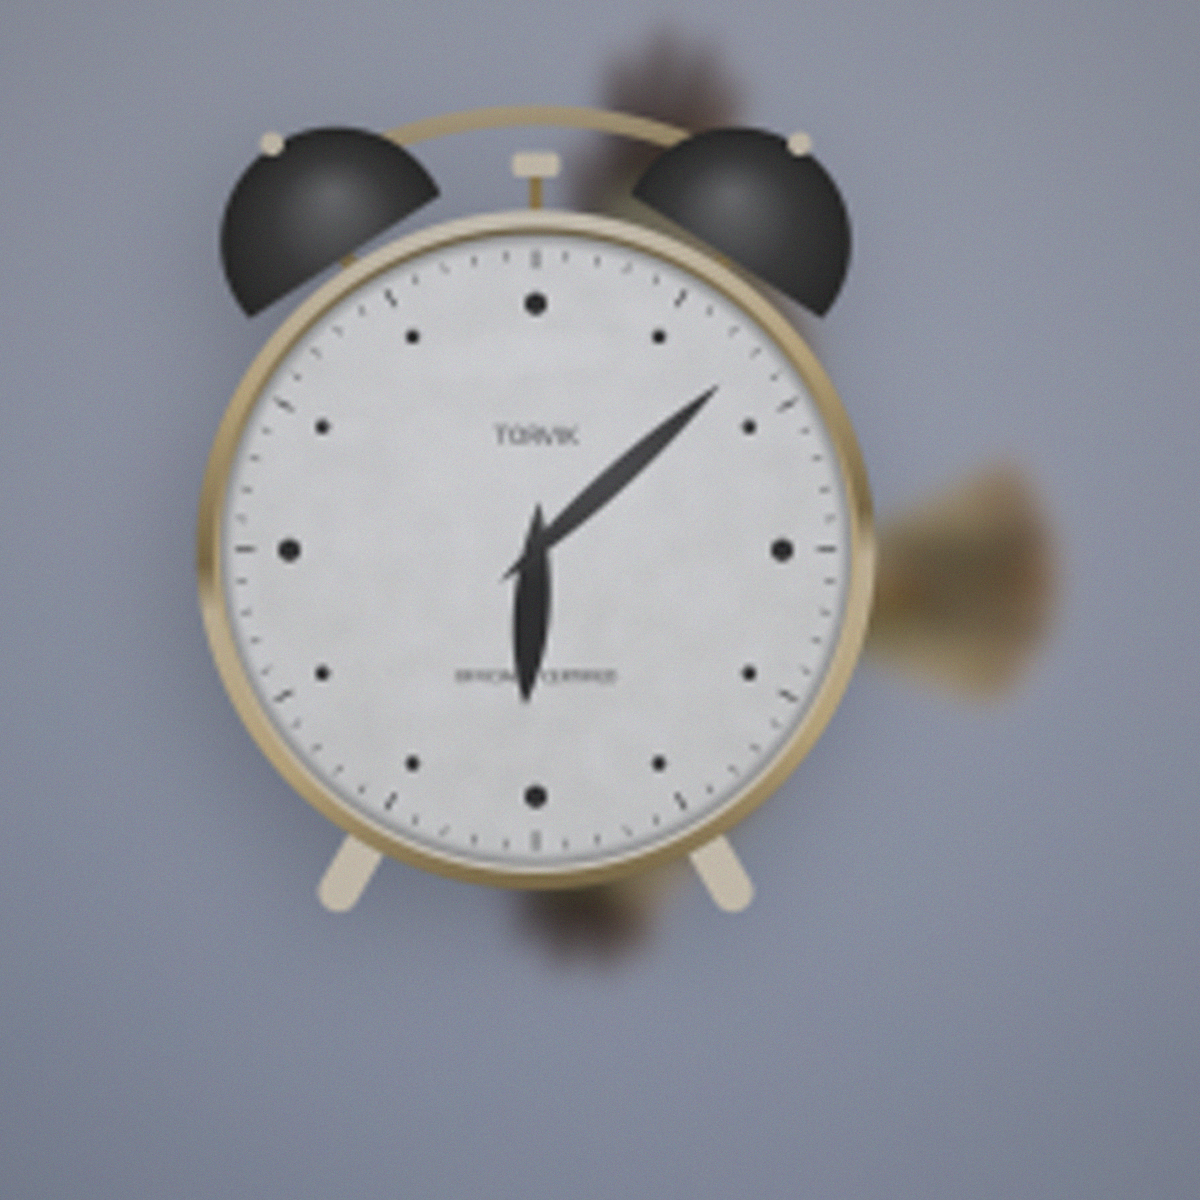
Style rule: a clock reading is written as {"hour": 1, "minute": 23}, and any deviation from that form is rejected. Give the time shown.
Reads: {"hour": 6, "minute": 8}
